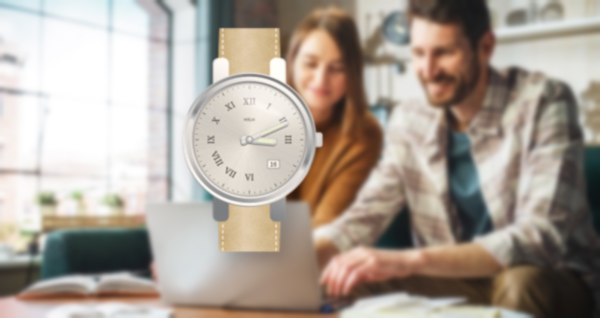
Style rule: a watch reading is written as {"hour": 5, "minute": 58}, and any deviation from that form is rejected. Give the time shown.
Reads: {"hour": 3, "minute": 11}
